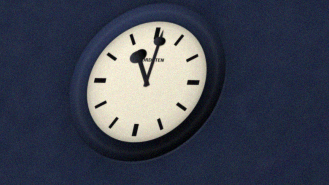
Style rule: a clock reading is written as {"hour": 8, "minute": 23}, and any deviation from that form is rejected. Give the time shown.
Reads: {"hour": 11, "minute": 1}
